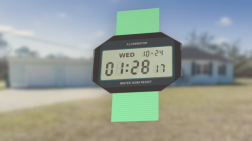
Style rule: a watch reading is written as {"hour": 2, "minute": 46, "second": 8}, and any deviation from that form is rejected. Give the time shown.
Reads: {"hour": 1, "minute": 28, "second": 17}
